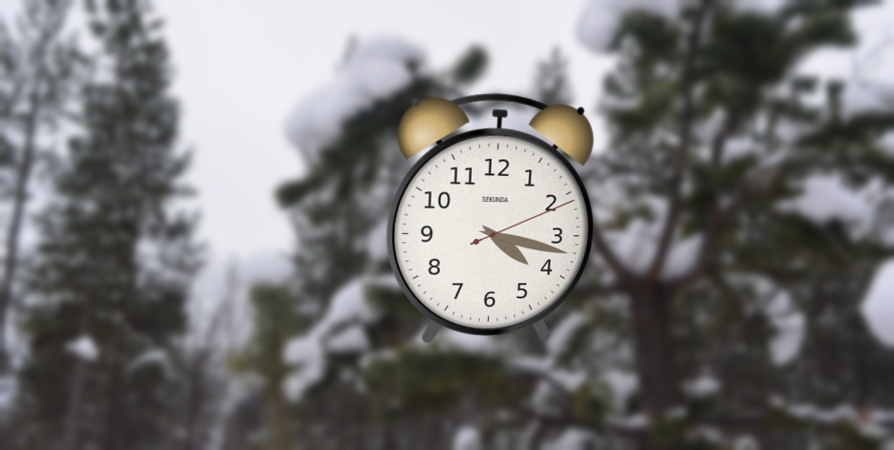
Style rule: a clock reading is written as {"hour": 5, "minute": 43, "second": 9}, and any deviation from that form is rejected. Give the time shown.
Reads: {"hour": 4, "minute": 17, "second": 11}
